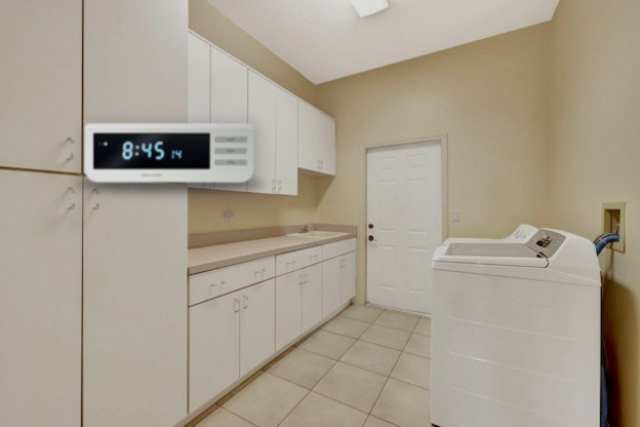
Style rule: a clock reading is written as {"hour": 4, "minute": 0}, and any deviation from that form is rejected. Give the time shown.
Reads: {"hour": 8, "minute": 45}
